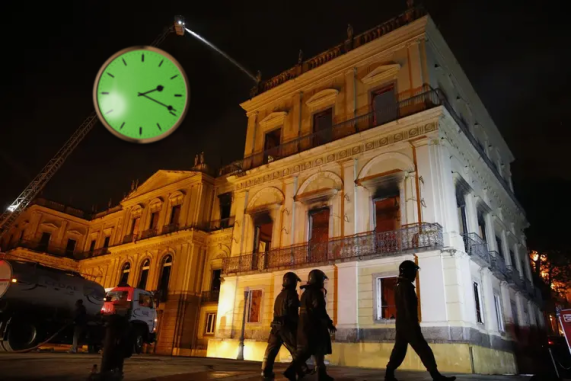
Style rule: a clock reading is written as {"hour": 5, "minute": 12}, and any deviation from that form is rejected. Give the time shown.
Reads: {"hour": 2, "minute": 19}
